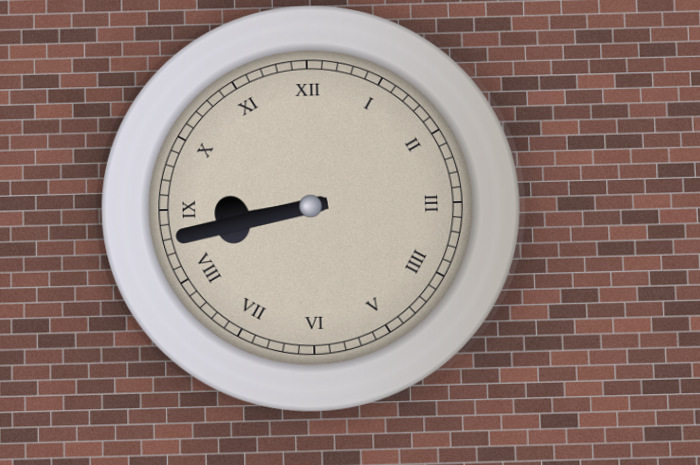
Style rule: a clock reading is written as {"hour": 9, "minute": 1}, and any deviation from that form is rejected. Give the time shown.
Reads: {"hour": 8, "minute": 43}
